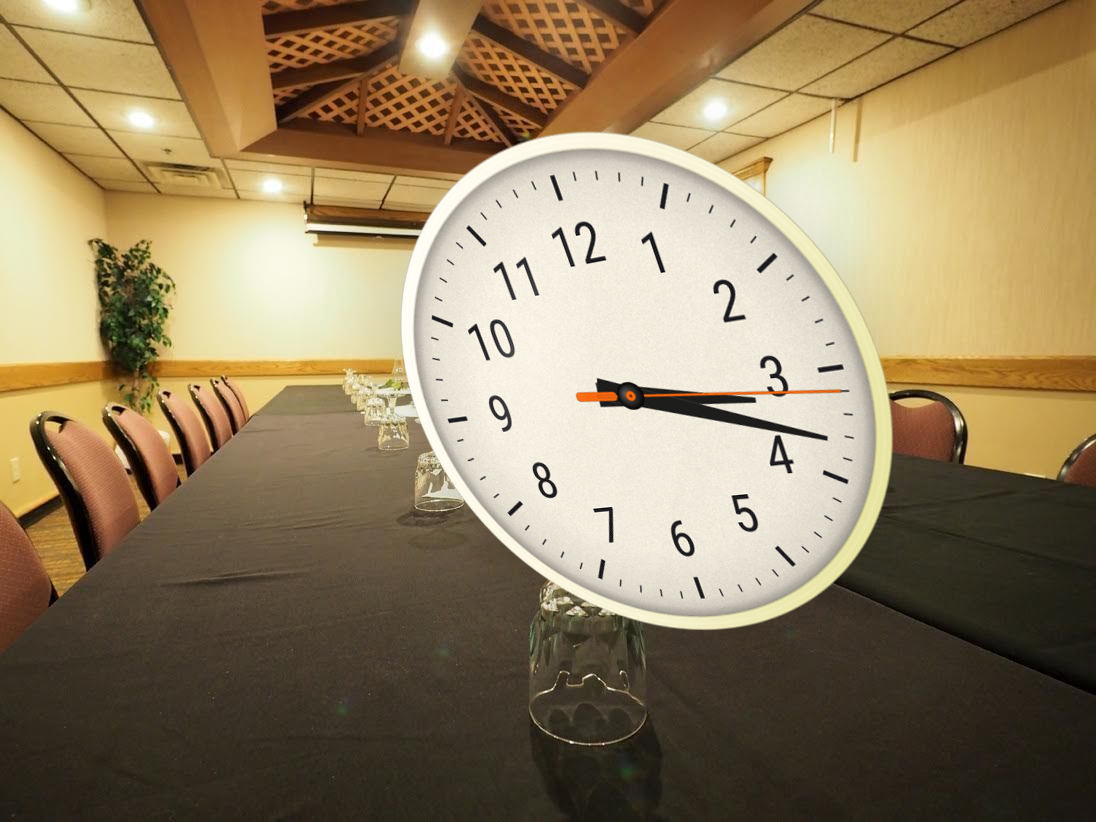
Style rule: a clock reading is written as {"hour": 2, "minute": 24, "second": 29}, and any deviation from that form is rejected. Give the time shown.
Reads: {"hour": 3, "minute": 18, "second": 16}
